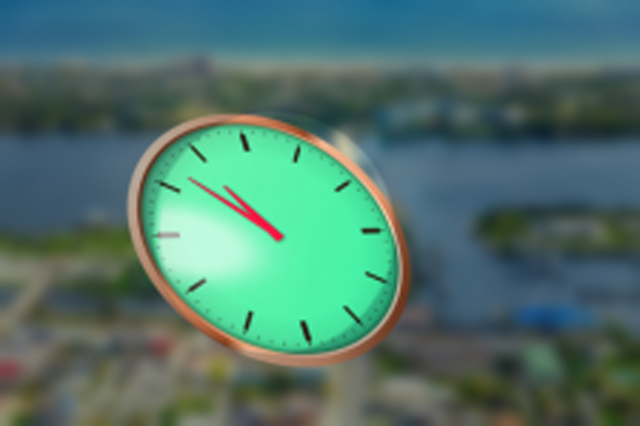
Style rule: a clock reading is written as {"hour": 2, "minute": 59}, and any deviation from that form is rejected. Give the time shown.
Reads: {"hour": 10, "minute": 52}
